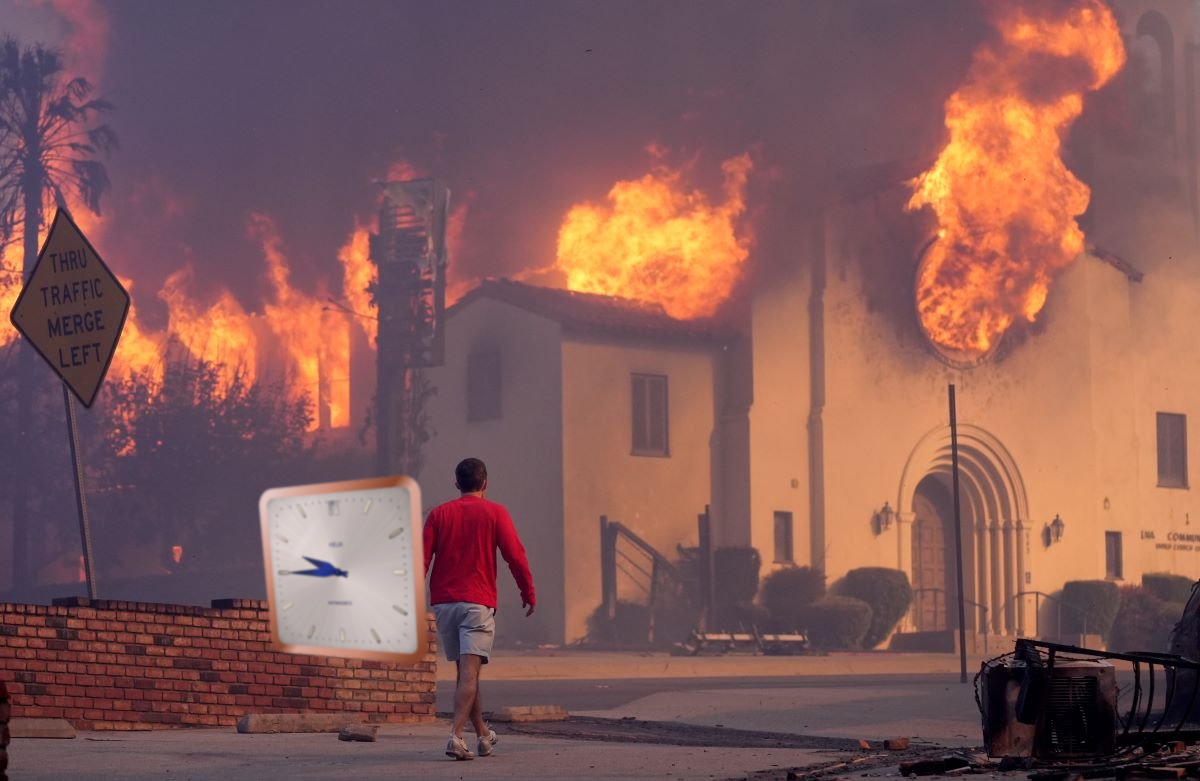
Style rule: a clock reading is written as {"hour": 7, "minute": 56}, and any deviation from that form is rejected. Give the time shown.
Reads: {"hour": 9, "minute": 45}
